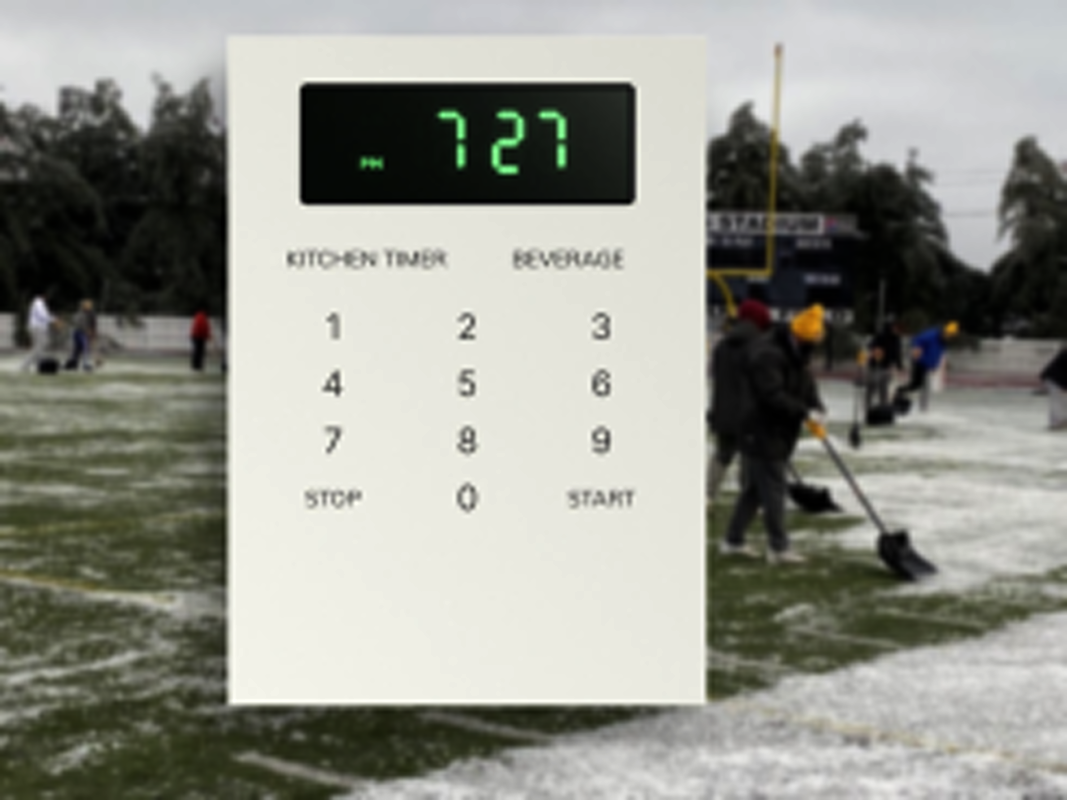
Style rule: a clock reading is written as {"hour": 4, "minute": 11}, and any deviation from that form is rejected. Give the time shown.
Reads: {"hour": 7, "minute": 27}
